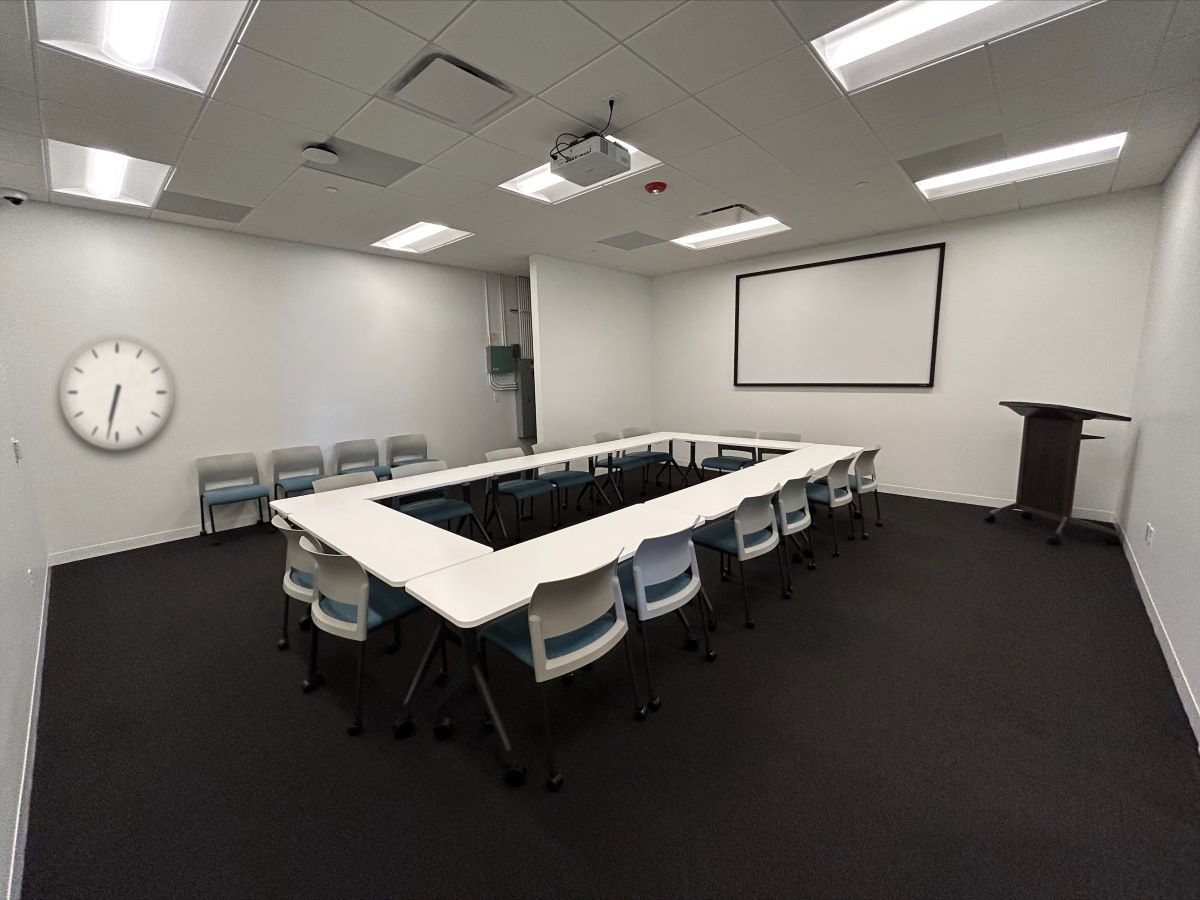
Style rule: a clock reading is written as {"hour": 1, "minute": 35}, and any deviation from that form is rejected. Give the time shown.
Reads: {"hour": 6, "minute": 32}
